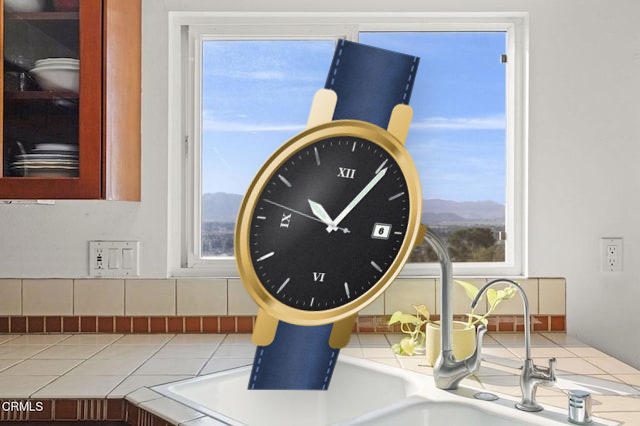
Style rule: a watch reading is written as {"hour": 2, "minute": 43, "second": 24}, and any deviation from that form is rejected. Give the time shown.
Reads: {"hour": 10, "minute": 5, "second": 47}
